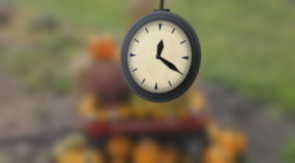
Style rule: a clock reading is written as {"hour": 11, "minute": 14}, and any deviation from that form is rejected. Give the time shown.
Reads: {"hour": 12, "minute": 20}
